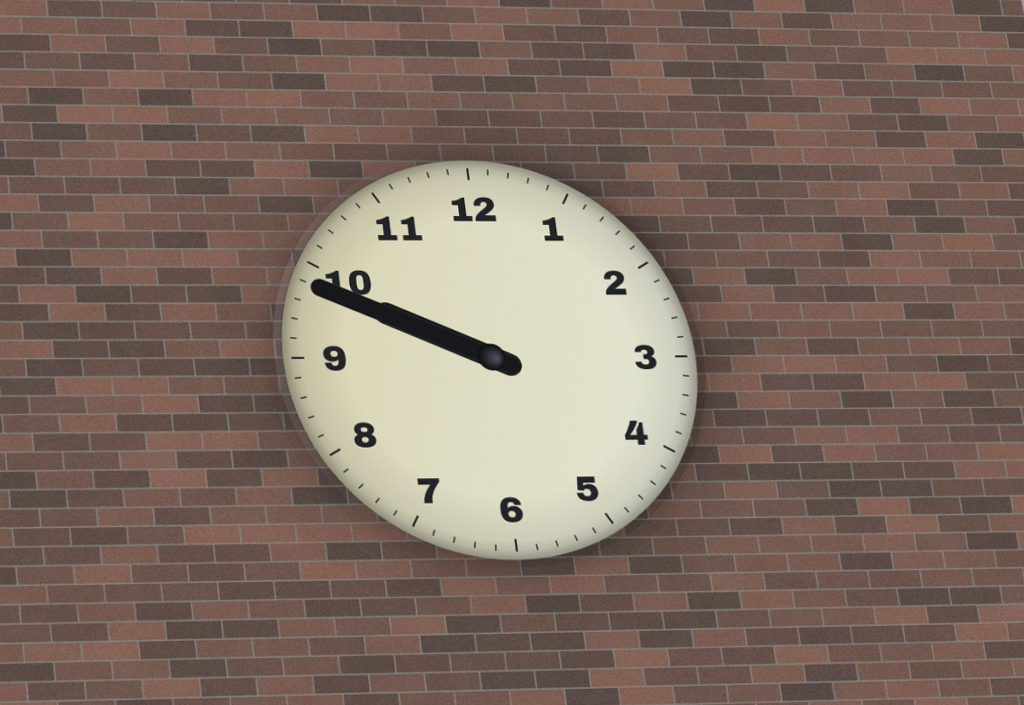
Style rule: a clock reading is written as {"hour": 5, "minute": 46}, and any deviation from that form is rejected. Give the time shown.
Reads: {"hour": 9, "minute": 49}
